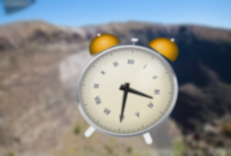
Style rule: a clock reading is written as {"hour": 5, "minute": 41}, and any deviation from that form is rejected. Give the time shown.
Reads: {"hour": 3, "minute": 30}
